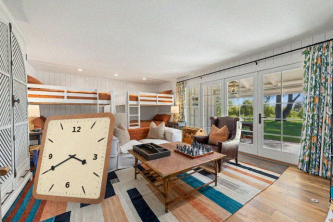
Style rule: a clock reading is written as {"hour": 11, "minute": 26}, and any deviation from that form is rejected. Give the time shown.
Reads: {"hour": 3, "minute": 40}
